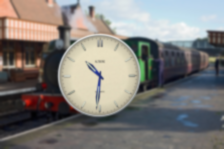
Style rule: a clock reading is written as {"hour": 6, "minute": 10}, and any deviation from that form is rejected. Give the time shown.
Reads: {"hour": 10, "minute": 31}
